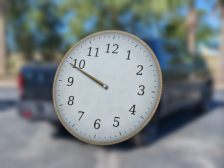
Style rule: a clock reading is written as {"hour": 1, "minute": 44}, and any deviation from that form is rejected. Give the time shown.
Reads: {"hour": 9, "minute": 49}
